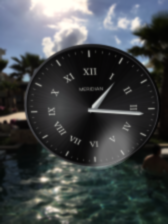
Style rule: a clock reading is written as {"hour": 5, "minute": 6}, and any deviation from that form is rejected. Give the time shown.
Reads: {"hour": 1, "minute": 16}
